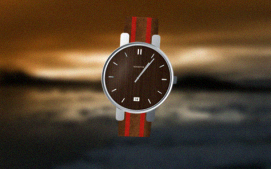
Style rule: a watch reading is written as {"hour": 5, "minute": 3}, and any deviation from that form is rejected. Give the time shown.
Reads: {"hour": 1, "minute": 6}
